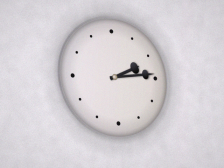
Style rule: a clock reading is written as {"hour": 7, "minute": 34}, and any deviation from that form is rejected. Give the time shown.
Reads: {"hour": 2, "minute": 14}
